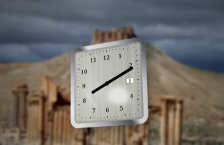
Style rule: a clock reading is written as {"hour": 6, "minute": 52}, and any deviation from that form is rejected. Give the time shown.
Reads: {"hour": 8, "minute": 11}
